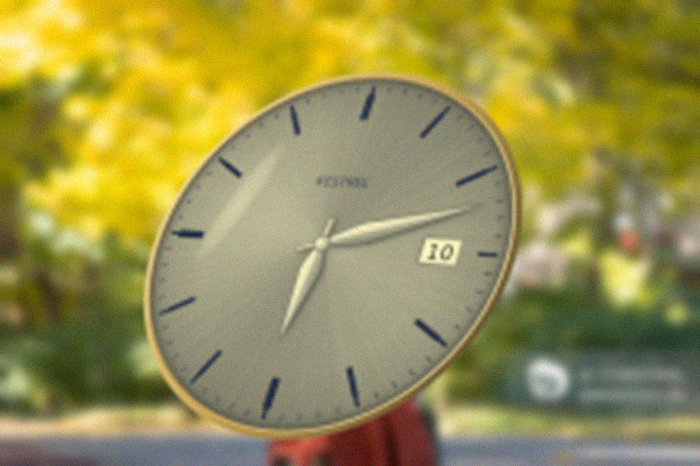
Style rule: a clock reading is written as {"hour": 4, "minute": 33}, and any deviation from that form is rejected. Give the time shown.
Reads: {"hour": 6, "minute": 12}
